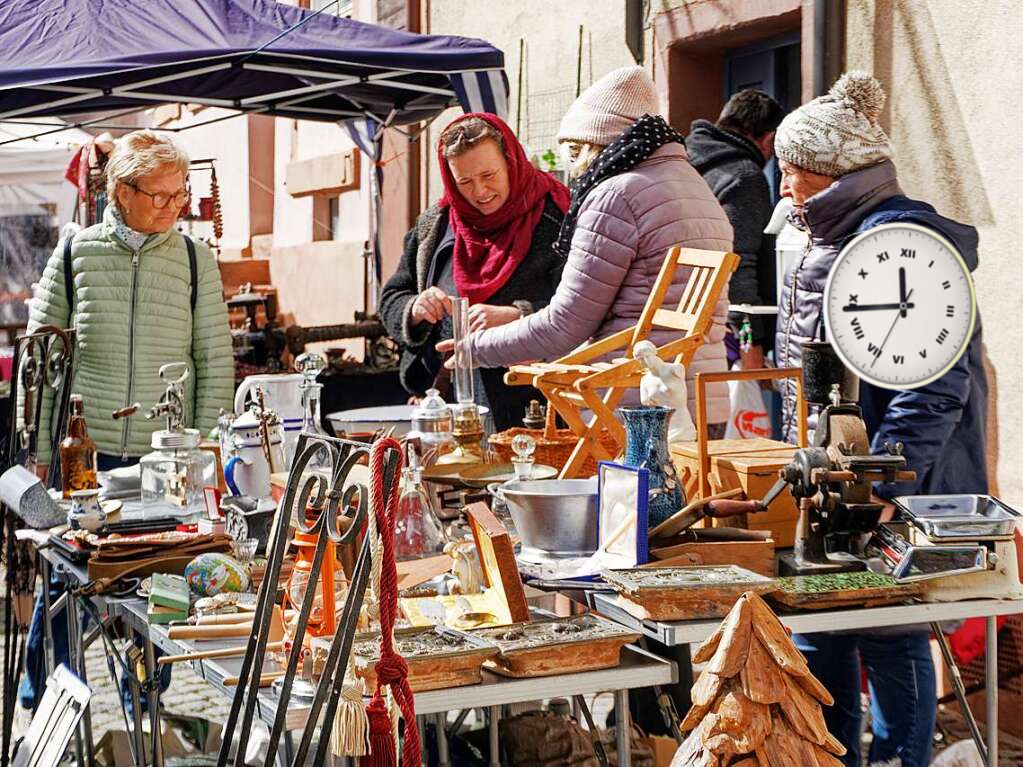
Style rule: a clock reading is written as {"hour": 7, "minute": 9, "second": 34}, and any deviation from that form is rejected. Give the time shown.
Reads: {"hour": 11, "minute": 43, "second": 34}
